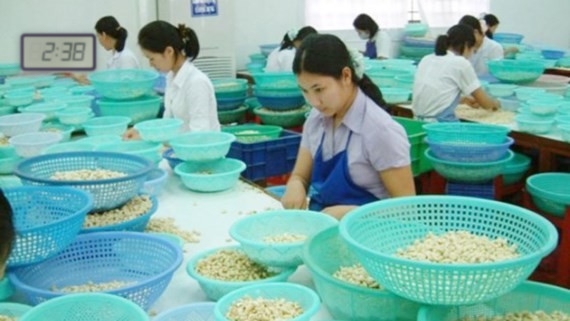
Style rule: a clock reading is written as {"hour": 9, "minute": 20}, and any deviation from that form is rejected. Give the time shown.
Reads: {"hour": 2, "minute": 38}
